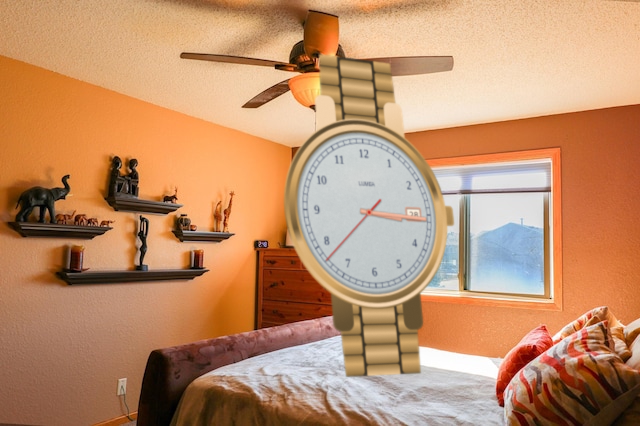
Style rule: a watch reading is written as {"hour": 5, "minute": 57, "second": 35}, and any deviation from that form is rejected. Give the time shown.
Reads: {"hour": 3, "minute": 15, "second": 38}
